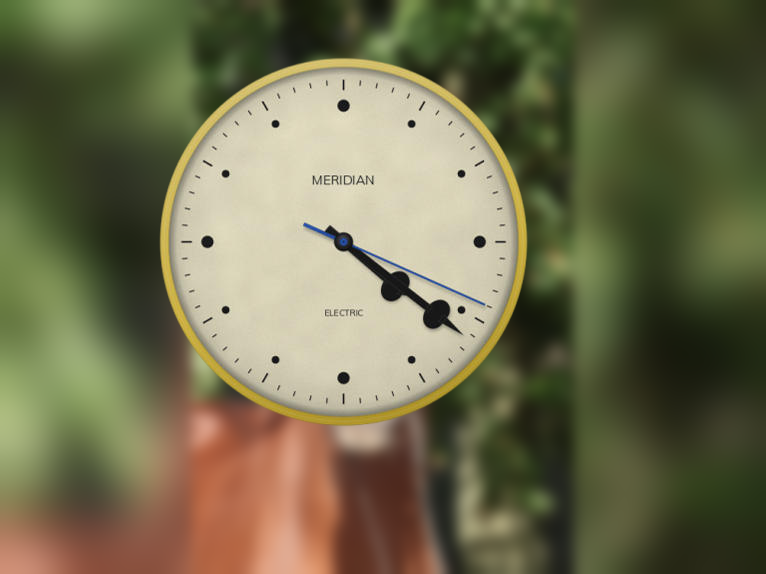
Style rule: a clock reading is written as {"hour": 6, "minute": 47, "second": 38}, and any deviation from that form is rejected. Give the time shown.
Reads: {"hour": 4, "minute": 21, "second": 19}
